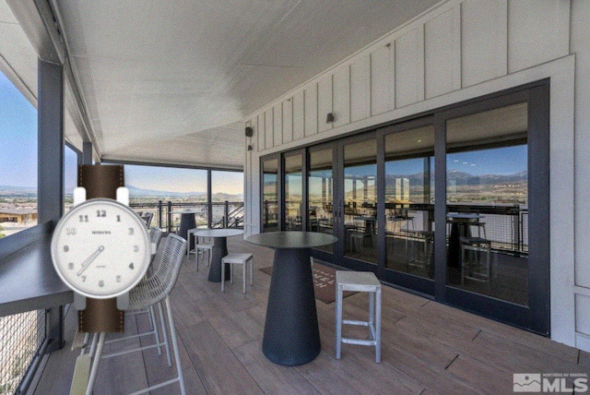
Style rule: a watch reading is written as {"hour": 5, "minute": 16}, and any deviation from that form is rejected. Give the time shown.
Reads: {"hour": 7, "minute": 37}
